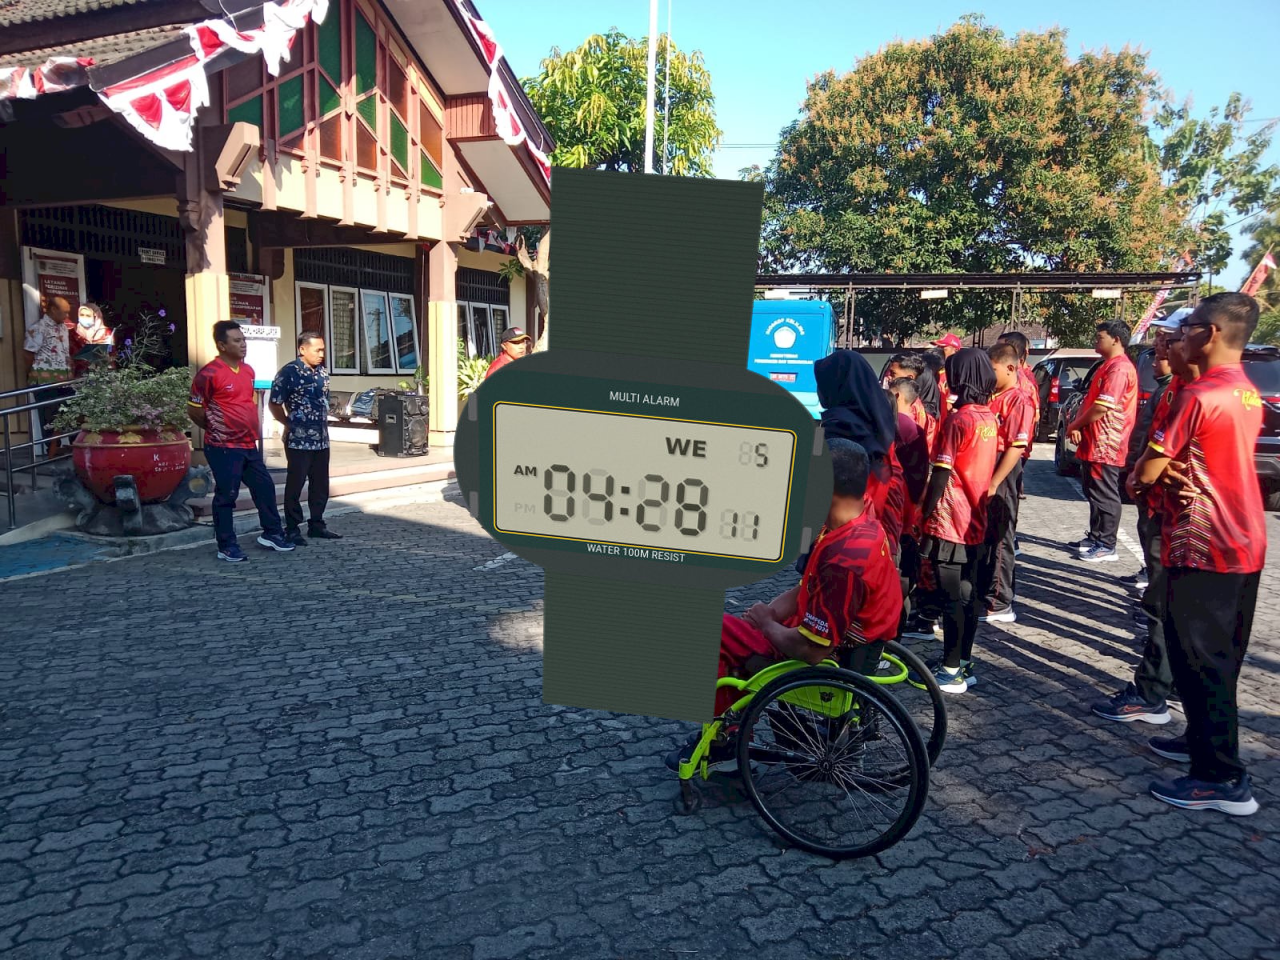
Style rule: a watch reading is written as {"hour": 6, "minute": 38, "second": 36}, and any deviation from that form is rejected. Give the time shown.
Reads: {"hour": 4, "minute": 28, "second": 11}
